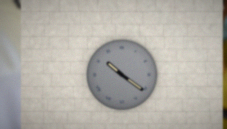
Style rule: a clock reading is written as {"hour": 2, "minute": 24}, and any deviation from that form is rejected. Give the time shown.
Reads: {"hour": 10, "minute": 21}
